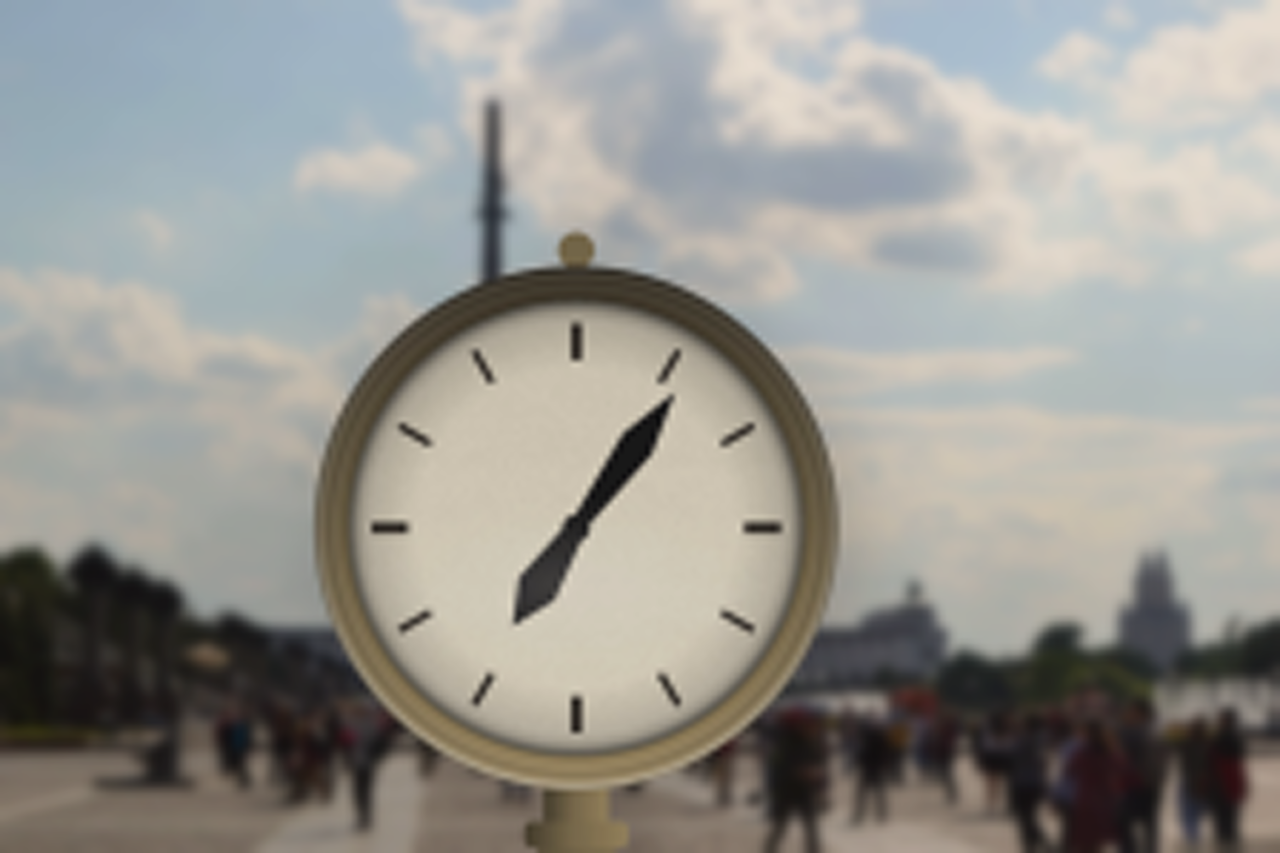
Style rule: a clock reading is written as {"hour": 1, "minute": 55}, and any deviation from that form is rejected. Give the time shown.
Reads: {"hour": 7, "minute": 6}
